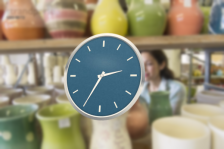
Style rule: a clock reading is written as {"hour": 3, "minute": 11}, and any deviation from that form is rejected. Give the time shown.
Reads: {"hour": 2, "minute": 35}
